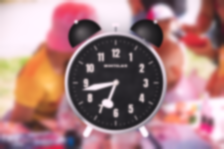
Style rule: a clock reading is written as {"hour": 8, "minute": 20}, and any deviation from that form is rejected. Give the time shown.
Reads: {"hour": 6, "minute": 43}
